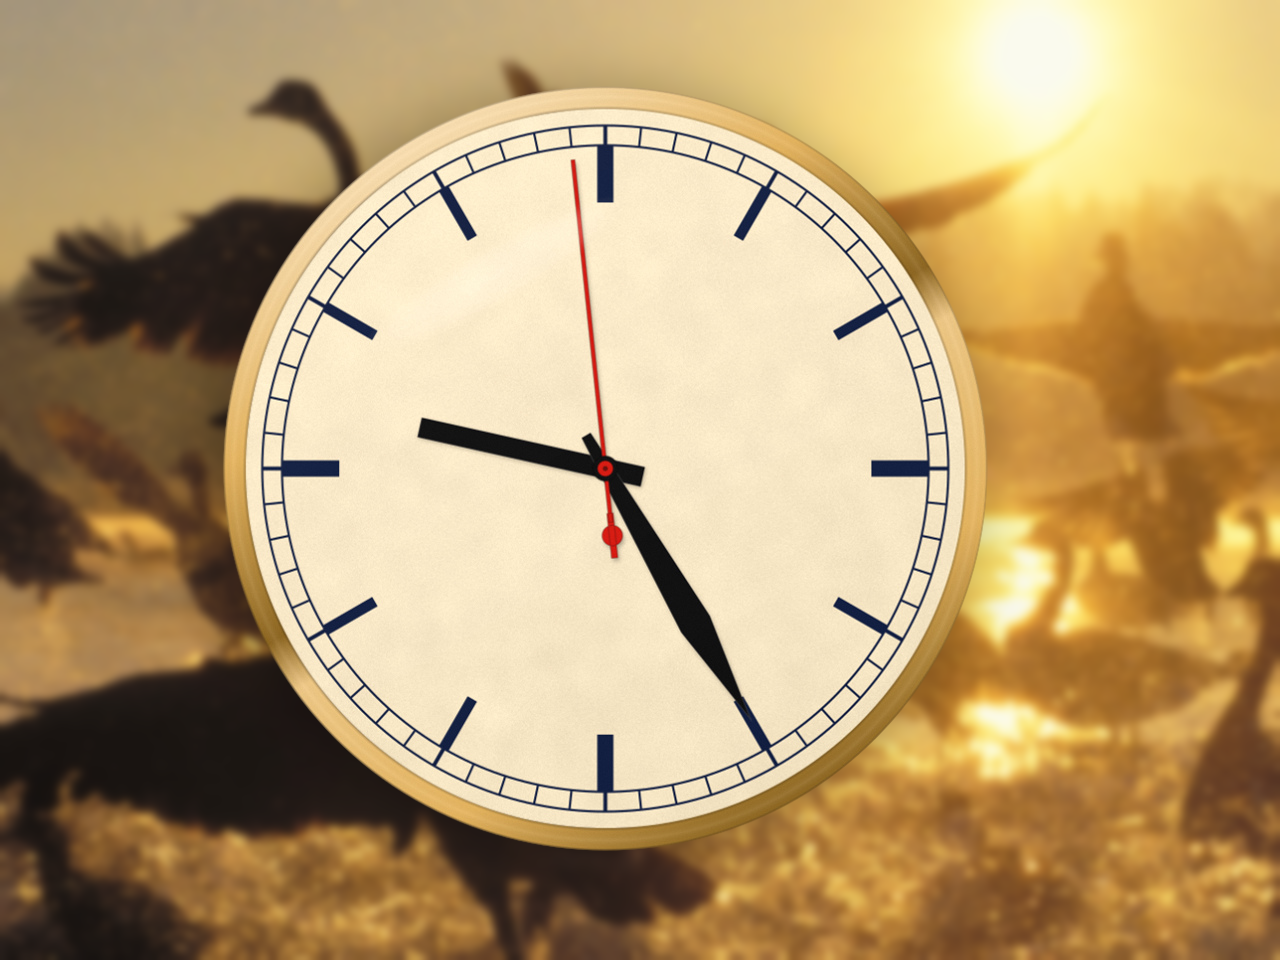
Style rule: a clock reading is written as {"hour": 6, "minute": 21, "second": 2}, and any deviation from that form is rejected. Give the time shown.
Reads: {"hour": 9, "minute": 24, "second": 59}
